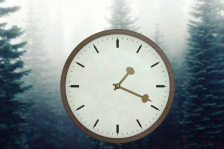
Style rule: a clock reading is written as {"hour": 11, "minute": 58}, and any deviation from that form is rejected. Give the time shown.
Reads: {"hour": 1, "minute": 19}
